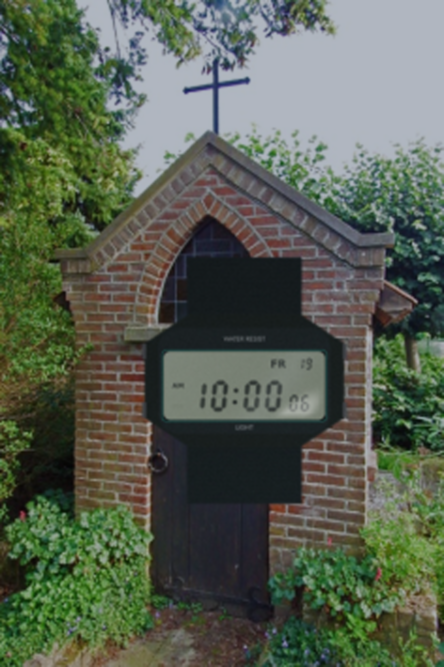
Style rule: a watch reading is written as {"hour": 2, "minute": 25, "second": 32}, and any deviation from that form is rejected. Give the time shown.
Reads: {"hour": 10, "minute": 0, "second": 6}
